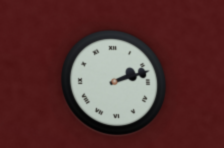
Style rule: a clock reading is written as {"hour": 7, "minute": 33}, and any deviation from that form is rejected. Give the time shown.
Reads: {"hour": 2, "minute": 12}
